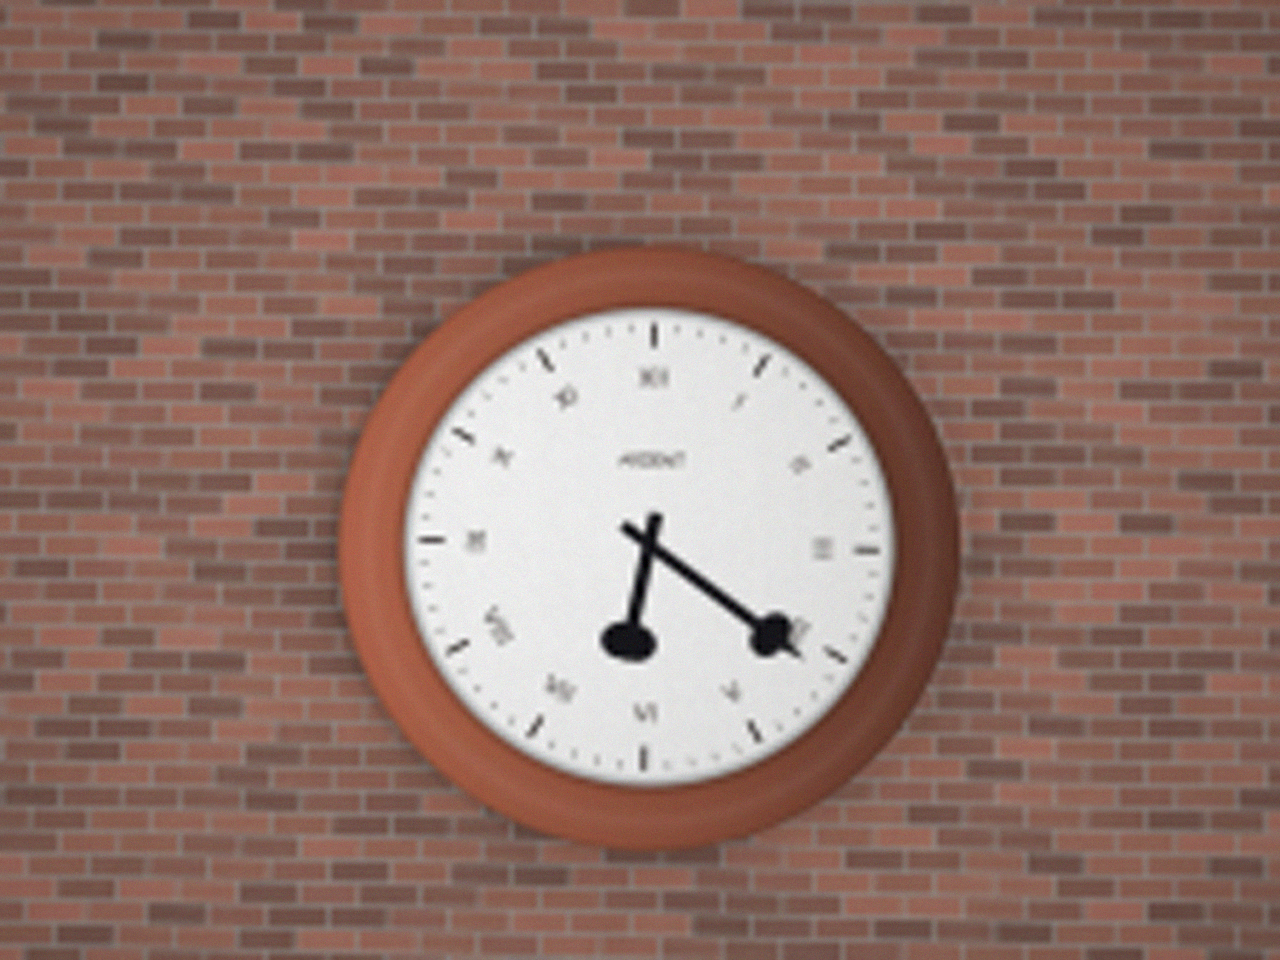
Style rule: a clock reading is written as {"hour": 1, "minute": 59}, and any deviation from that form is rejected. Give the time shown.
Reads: {"hour": 6, "minute": 21}
